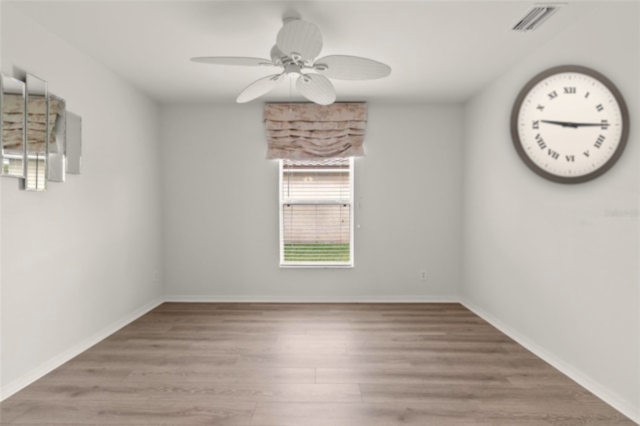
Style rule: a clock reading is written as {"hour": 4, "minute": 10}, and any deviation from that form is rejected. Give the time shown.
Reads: {"hour": 9, "minute": 15}
